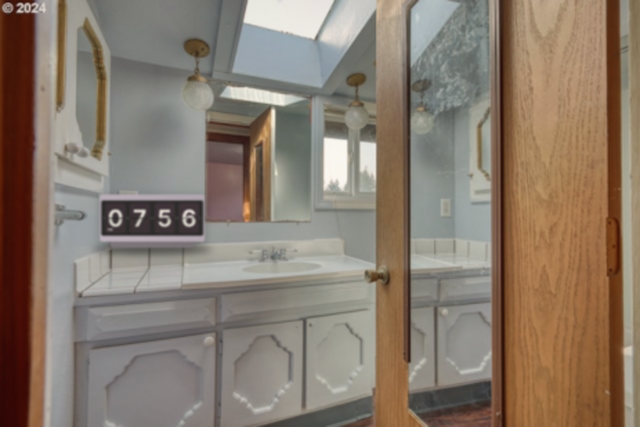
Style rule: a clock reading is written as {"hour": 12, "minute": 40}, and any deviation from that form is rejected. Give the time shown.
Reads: {"hour": 7, "minute": 56}
